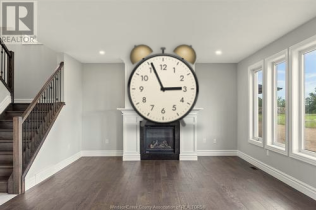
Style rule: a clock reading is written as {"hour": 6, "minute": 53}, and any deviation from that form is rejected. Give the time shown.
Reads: {"hour": 2, "minute": 56}
